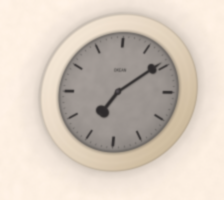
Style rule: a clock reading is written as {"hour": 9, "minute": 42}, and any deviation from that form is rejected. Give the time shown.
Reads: {"hour": 7, "minute": 9}
